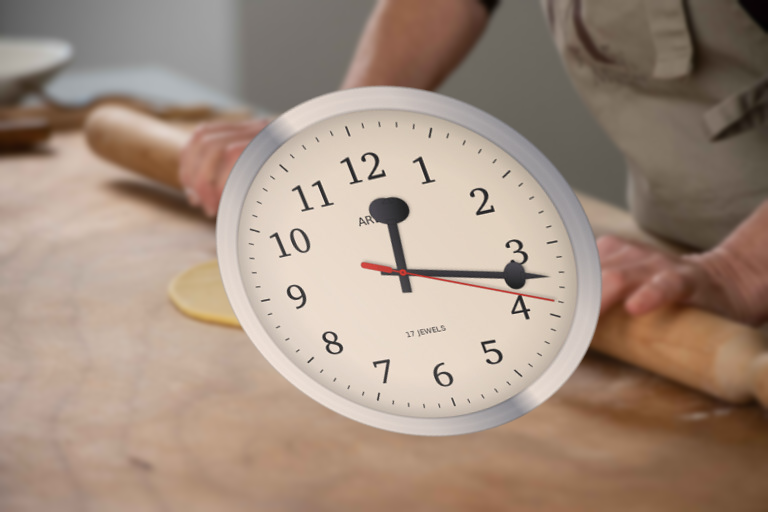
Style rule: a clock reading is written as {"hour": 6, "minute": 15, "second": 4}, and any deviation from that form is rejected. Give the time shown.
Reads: {"hour": 12, "minute": 17, "second": 19}
